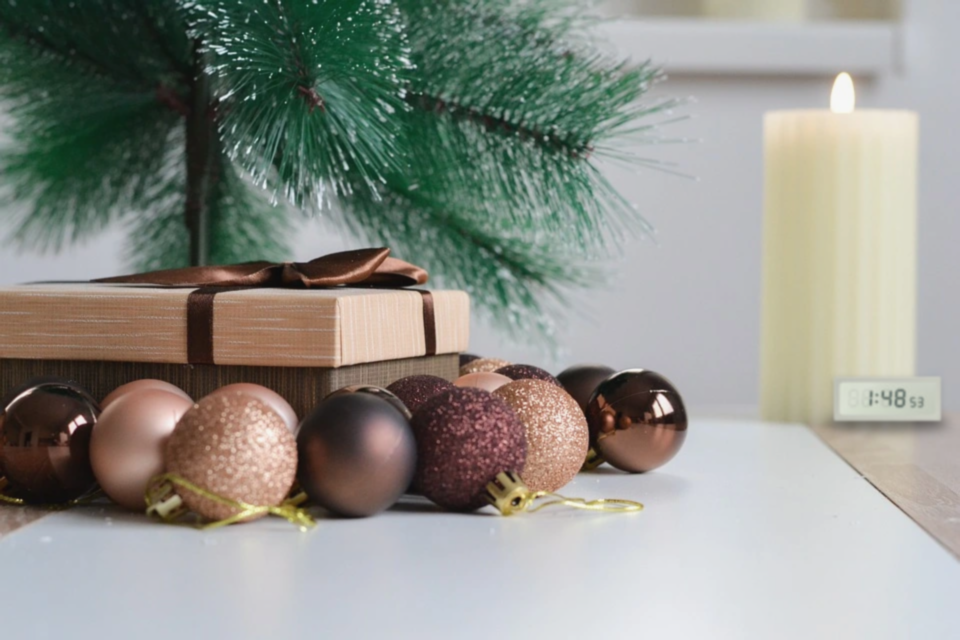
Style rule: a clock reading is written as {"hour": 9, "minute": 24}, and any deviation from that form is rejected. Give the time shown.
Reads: {"hour": 1, "minute": 48}
